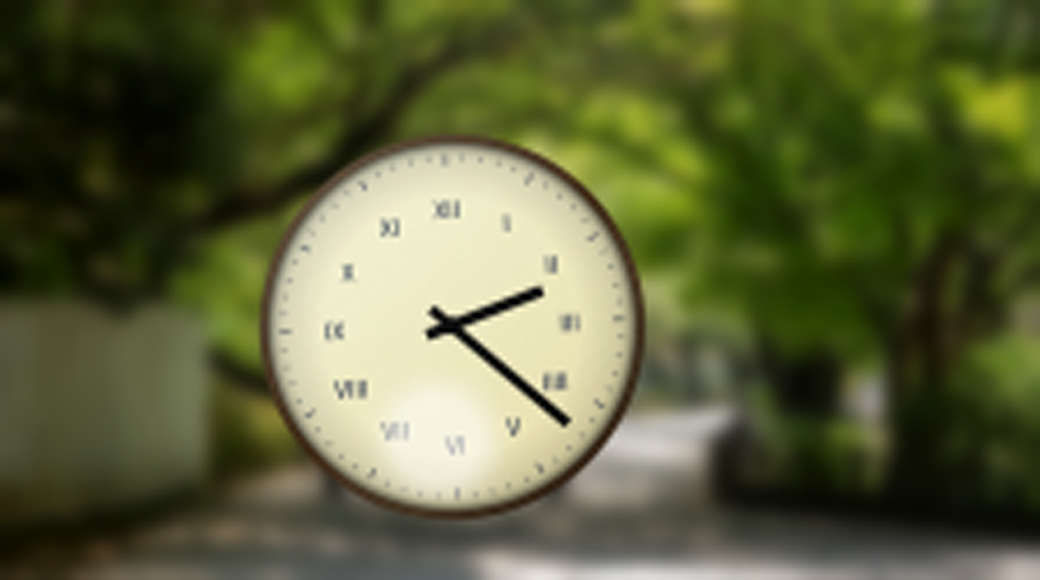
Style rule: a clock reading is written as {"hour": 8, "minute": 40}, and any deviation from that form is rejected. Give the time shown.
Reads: {"hour": 2, "minute": 22}
